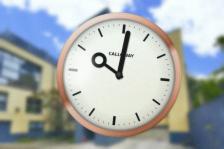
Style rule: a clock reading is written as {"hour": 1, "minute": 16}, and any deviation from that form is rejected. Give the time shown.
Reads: {"hour": 10, "minute": 1}
